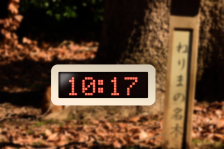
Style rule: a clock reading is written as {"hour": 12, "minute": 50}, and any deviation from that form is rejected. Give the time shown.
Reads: {"hour": 10, "minute": 17}
